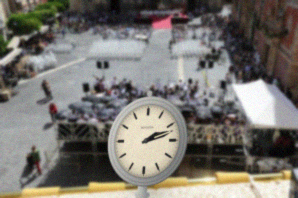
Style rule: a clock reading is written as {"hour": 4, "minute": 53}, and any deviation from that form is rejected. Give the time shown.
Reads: {"hour": 2, "minute": 12}
